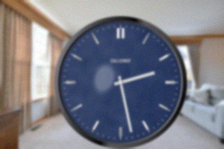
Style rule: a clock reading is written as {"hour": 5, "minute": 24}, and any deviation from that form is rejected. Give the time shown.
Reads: {"hour": 2, "minute": 28}
